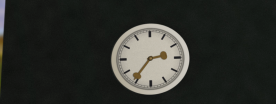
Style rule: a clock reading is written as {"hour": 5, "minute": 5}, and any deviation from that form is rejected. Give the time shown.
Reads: {"hour": 2, "minute": 36}
